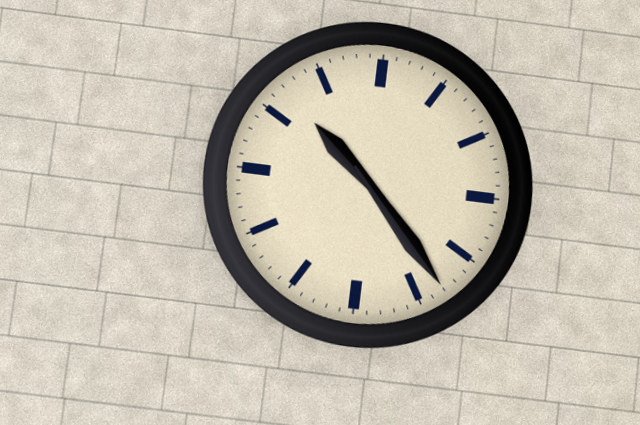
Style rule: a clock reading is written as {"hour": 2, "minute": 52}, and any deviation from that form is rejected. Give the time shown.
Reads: {"hour": 10, "minute": 23}
